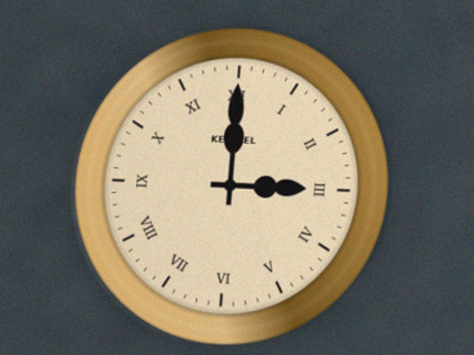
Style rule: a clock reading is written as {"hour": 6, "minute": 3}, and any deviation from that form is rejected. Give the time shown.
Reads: {"hour": 3, "minute": 0}
